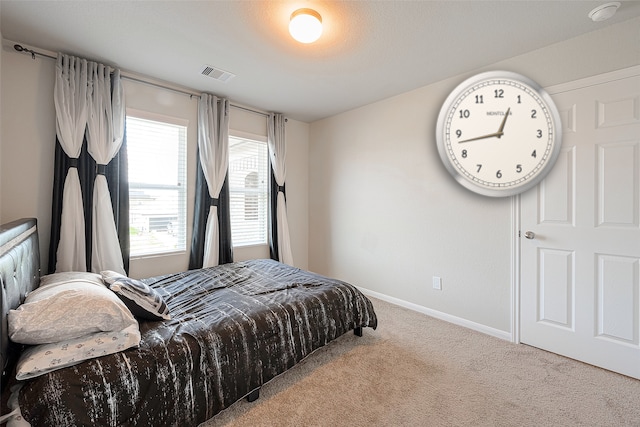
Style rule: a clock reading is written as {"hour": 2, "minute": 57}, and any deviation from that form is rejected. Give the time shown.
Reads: {"hour": 12, "minute": 43}
